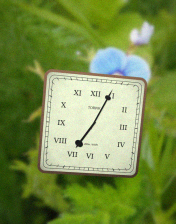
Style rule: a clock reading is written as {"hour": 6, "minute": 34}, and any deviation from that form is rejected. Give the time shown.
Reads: {"hour": 7, "minute": 4}
